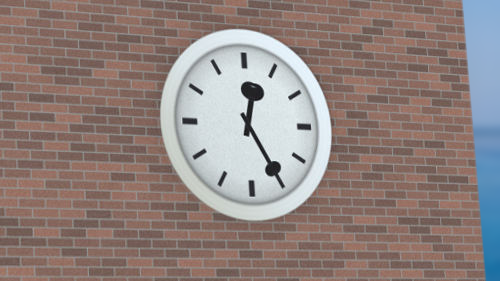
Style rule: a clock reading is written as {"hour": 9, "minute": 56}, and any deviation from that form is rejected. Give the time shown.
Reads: {"hour": 12, "minute": 25}
